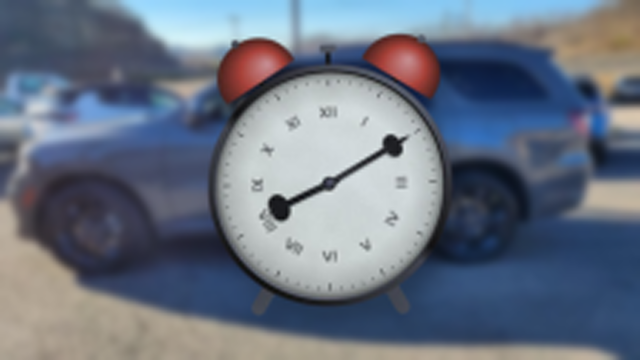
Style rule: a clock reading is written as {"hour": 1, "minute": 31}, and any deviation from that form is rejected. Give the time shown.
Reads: {"hour": 8, "minute": 10}
